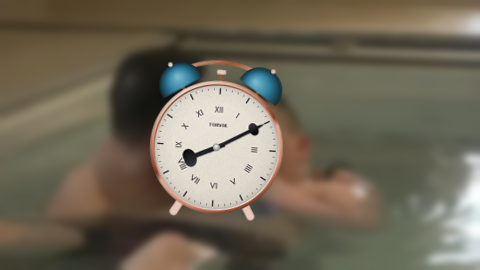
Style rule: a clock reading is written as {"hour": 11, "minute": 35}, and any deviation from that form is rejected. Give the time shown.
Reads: {"hour": 8, "minute": 10}
